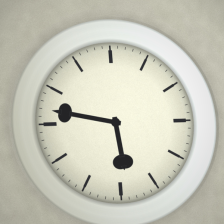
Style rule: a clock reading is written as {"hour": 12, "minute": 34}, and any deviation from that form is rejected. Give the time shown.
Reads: {"hour": 5, "minute": 47}
